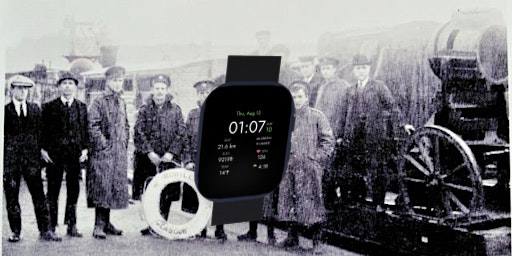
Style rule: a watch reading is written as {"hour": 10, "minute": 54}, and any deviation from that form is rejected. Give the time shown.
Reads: {"hour": 1, "minute": 7}
